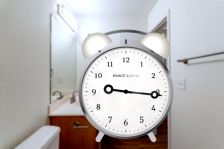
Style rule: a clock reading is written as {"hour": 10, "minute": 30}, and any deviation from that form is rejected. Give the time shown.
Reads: {"hour": 9, "minute": 16}
